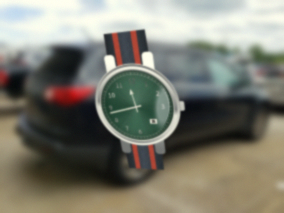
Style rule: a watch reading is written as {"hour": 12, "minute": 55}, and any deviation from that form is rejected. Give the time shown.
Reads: {"hour": 11, "minute": 43}
